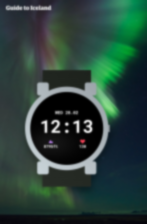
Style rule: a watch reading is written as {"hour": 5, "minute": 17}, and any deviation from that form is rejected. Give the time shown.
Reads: {"hour": 12, "minute": 13}
